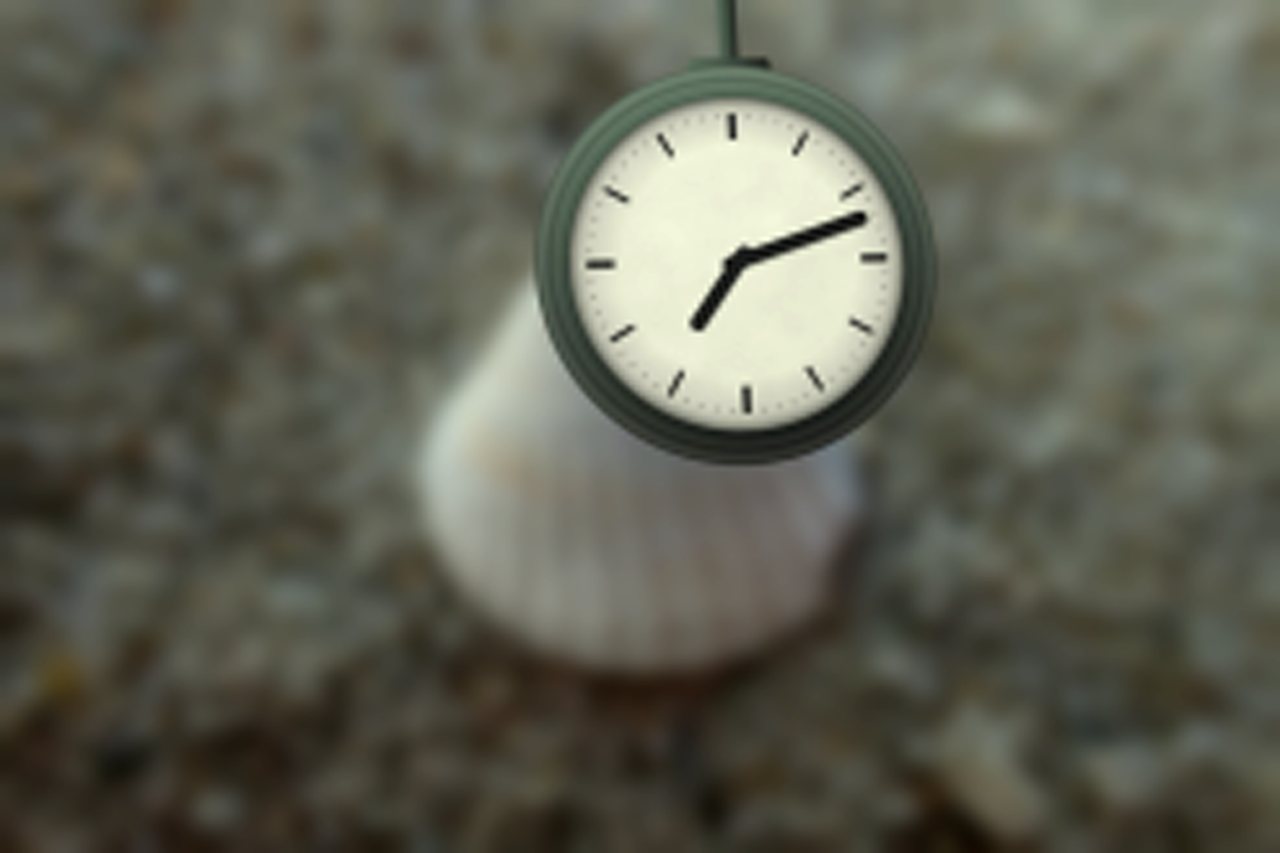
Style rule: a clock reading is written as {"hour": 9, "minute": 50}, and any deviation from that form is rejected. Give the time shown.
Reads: {"hour": 7, "minute": 12}
